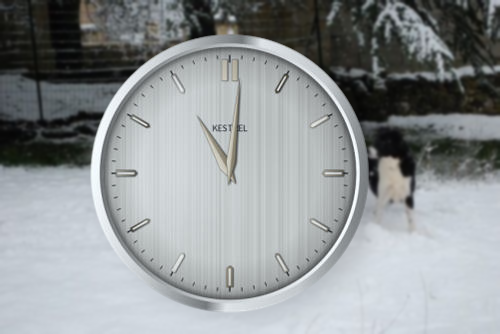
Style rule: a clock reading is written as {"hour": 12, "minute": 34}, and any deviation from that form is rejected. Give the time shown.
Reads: {"hour": 11, "minute": 1}
